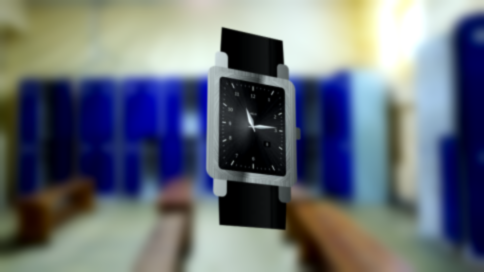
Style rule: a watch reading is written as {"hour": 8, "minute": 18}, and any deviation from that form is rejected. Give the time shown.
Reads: {"hour": 11, "minute": 14}
